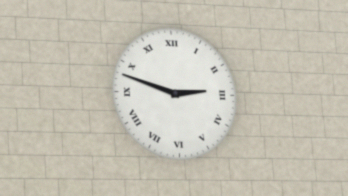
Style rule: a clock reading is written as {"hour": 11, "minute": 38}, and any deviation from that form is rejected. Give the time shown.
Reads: {"hour": 2, "minute": 48}
